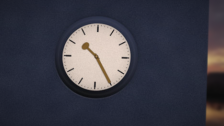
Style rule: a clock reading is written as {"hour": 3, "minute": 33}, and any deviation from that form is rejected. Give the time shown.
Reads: {"hour": 10, "minute": 25}
